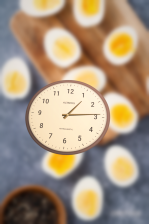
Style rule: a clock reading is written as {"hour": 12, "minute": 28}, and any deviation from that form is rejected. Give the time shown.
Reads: {"hour": 1, "minute": 14}
